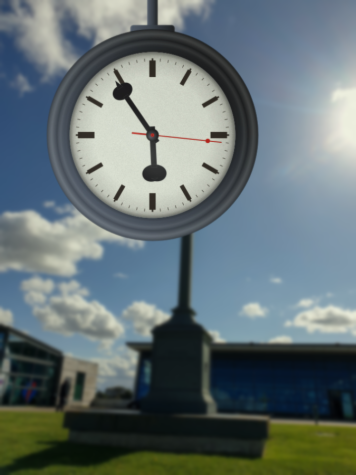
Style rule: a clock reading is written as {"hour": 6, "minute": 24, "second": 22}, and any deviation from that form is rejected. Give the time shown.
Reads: {"hour": 5, "minute": 54, "second": 16}
